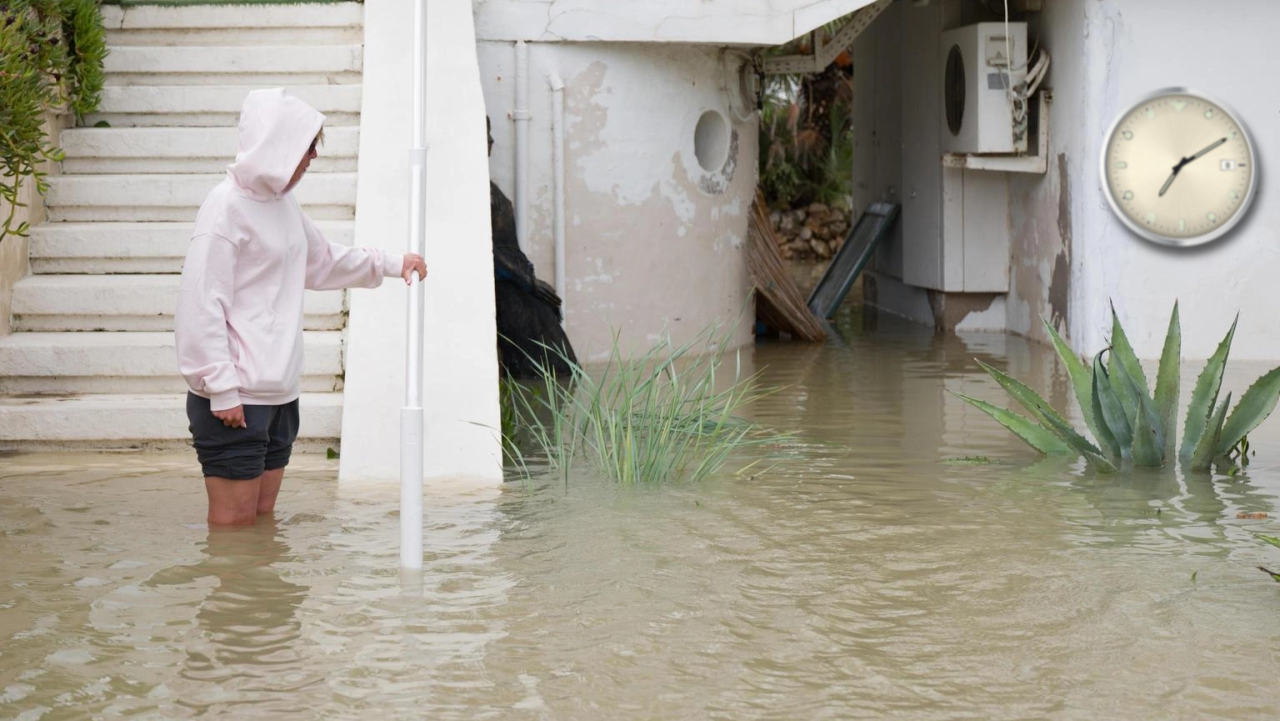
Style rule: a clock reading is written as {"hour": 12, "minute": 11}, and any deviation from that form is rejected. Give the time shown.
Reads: {"hour": 7, "minute": 10}
